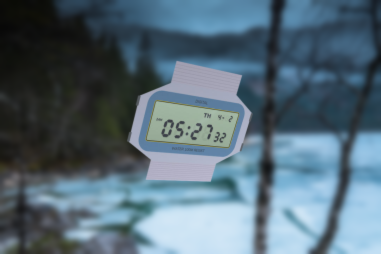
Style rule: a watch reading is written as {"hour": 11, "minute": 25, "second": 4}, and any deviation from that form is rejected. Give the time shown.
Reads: {"hour": 5, "minute": 27, "second": 32}
